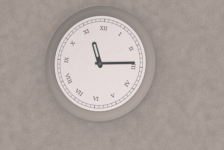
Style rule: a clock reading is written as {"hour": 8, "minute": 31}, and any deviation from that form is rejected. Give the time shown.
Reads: {"hour": 11, "minute": 14}
